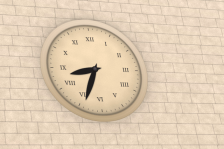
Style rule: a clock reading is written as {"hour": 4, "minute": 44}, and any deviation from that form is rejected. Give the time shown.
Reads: {"hour": 8, "minute": 34}
